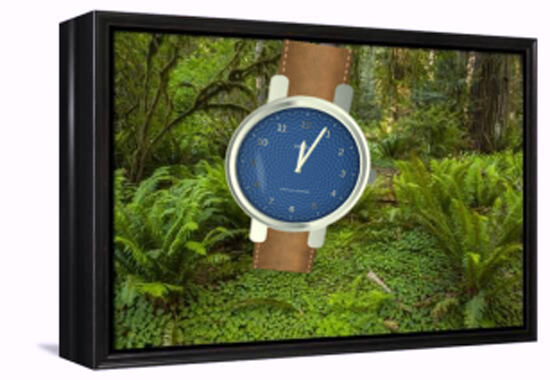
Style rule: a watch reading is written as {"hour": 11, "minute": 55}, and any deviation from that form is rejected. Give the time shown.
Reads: {"hour": 12, "minute": 4}
